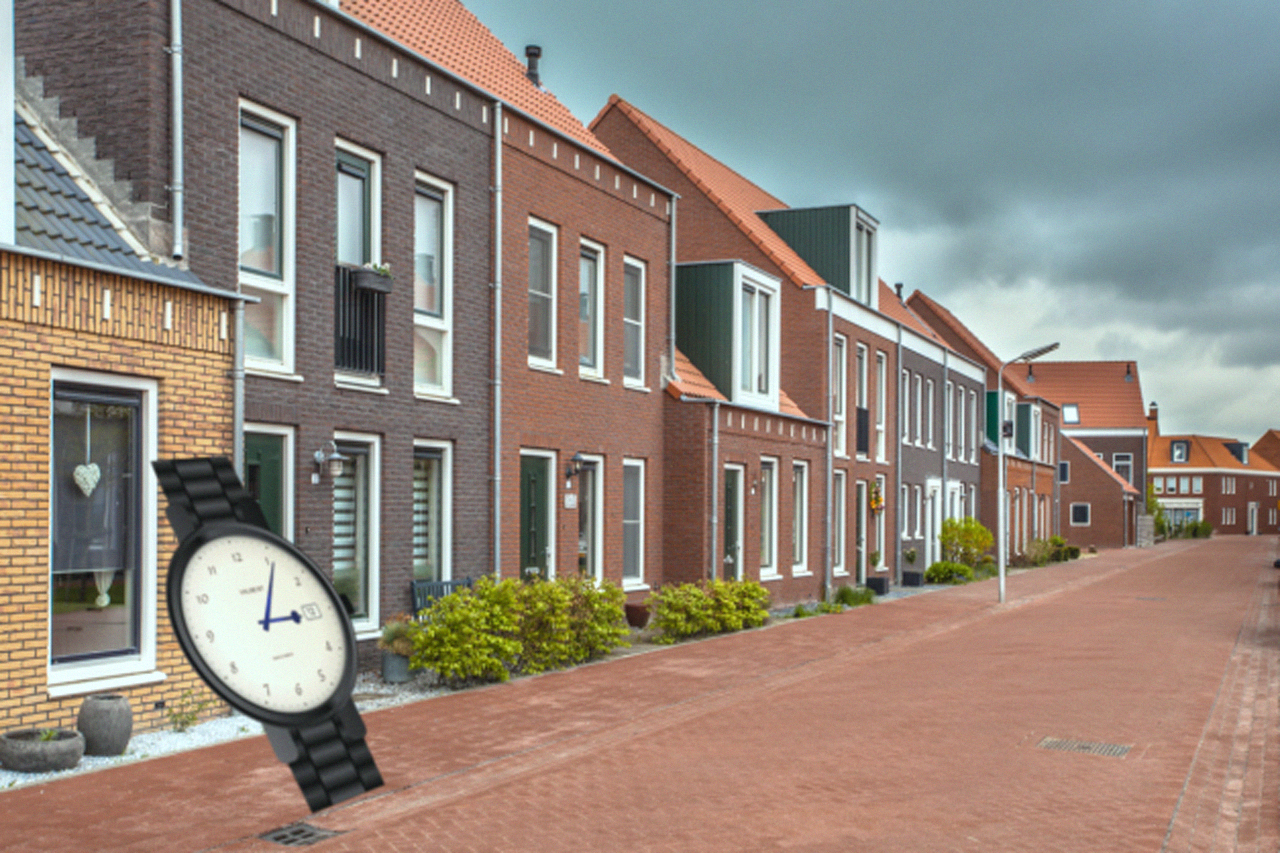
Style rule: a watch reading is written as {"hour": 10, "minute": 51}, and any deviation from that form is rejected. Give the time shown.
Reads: {"hour": 3, "minute": 6}
